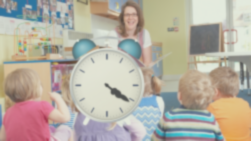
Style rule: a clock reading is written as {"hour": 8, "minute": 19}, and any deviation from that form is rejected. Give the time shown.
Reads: {"hour": 4, "minute": 21}
